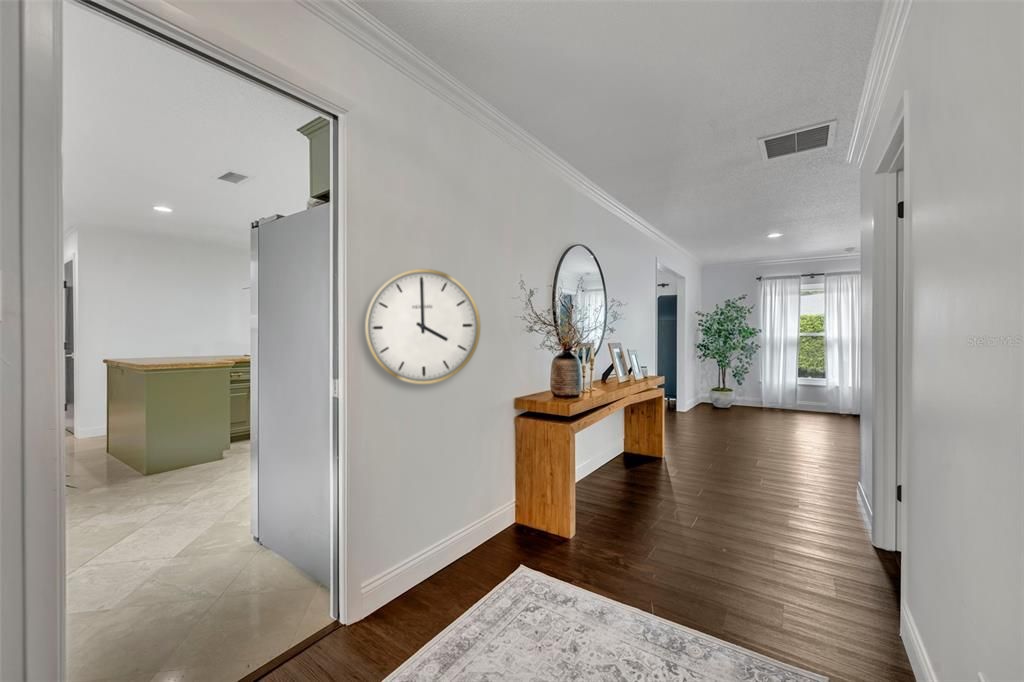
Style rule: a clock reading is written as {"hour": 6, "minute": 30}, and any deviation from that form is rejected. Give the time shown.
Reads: {"hour": 4, "minute": 0}
